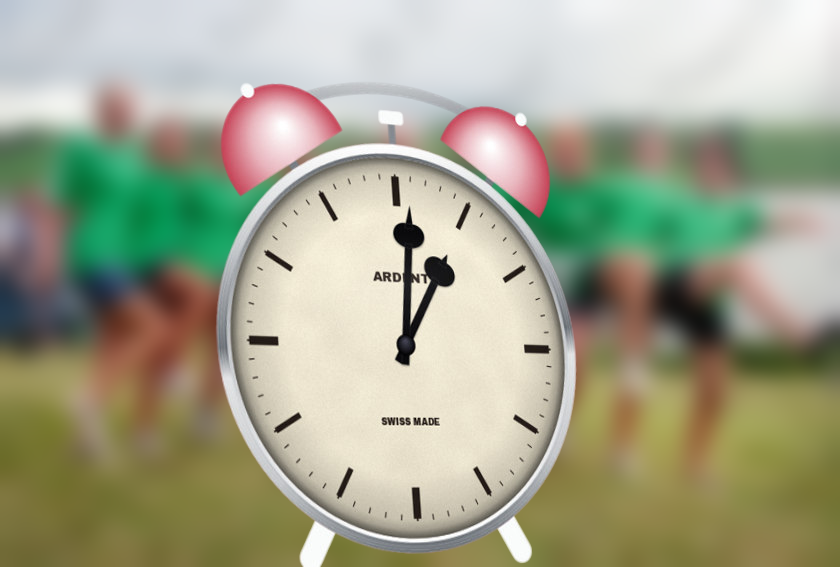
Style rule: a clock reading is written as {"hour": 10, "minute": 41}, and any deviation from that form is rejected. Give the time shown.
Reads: {"hour": 1, "minute": 1}
